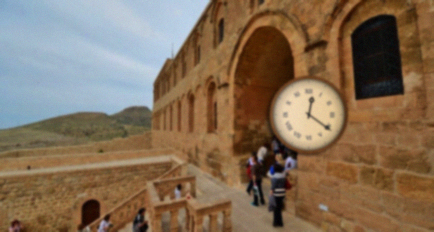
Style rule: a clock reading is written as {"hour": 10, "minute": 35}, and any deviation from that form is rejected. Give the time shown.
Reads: {"hour": 12, "minute": 21}
